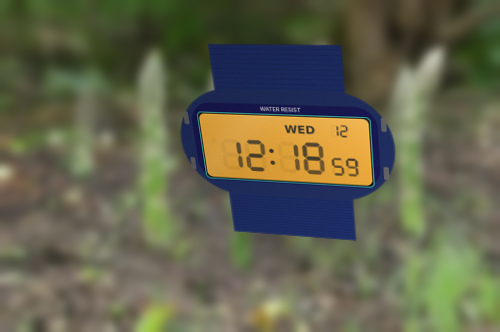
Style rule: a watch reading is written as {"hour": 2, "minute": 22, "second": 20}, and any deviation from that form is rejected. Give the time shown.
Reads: {"hour": 12, "minute": 18, "second": 59}
